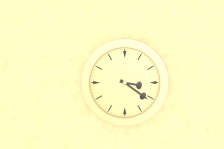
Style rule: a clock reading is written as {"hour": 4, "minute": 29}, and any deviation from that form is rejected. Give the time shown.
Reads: {"hour": 3, "minute": 21}
